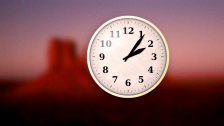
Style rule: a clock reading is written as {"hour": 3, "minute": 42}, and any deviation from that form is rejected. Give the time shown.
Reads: {"hour": 2, "minute": 6}
